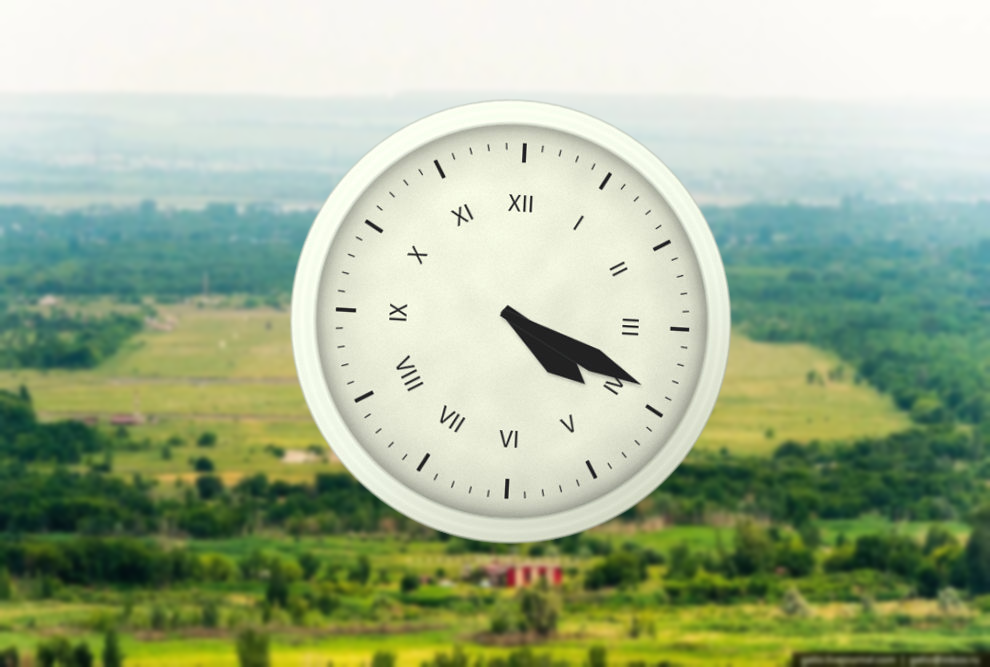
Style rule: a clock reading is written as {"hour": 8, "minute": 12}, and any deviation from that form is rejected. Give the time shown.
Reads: {"hour": 4, "minute": 19}
